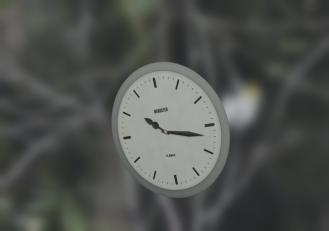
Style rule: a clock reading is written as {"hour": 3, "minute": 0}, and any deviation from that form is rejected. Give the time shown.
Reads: {"hour": 10, "minute": 17}
